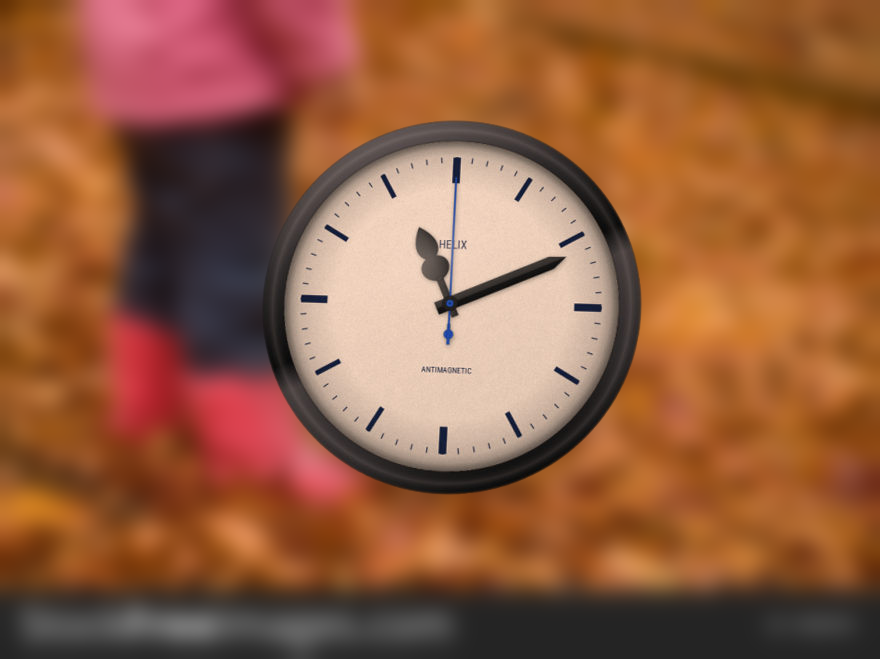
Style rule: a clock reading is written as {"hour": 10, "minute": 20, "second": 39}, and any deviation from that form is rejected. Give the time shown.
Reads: {"hour": 11, "minute": 11, "second": 0}
